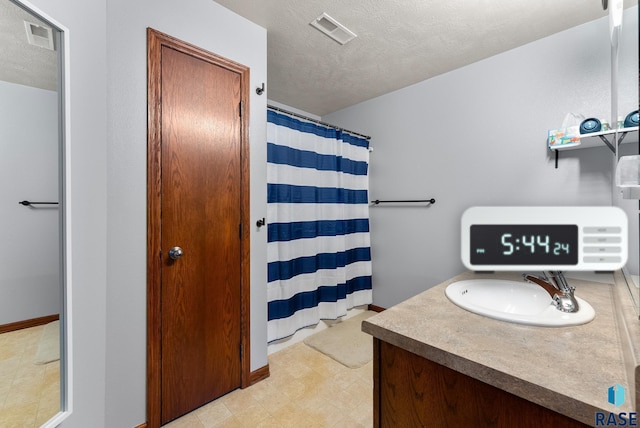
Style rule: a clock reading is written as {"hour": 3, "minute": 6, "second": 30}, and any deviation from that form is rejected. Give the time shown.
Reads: {"hour": 5, "minute": 44, "second": 24}
